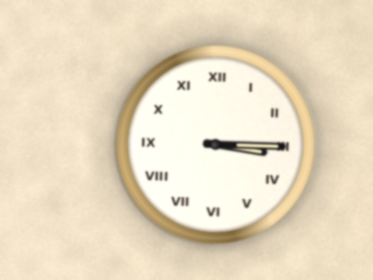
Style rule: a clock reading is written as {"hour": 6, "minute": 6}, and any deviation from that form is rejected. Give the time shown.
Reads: {"hour": 3, "minute": 15}
